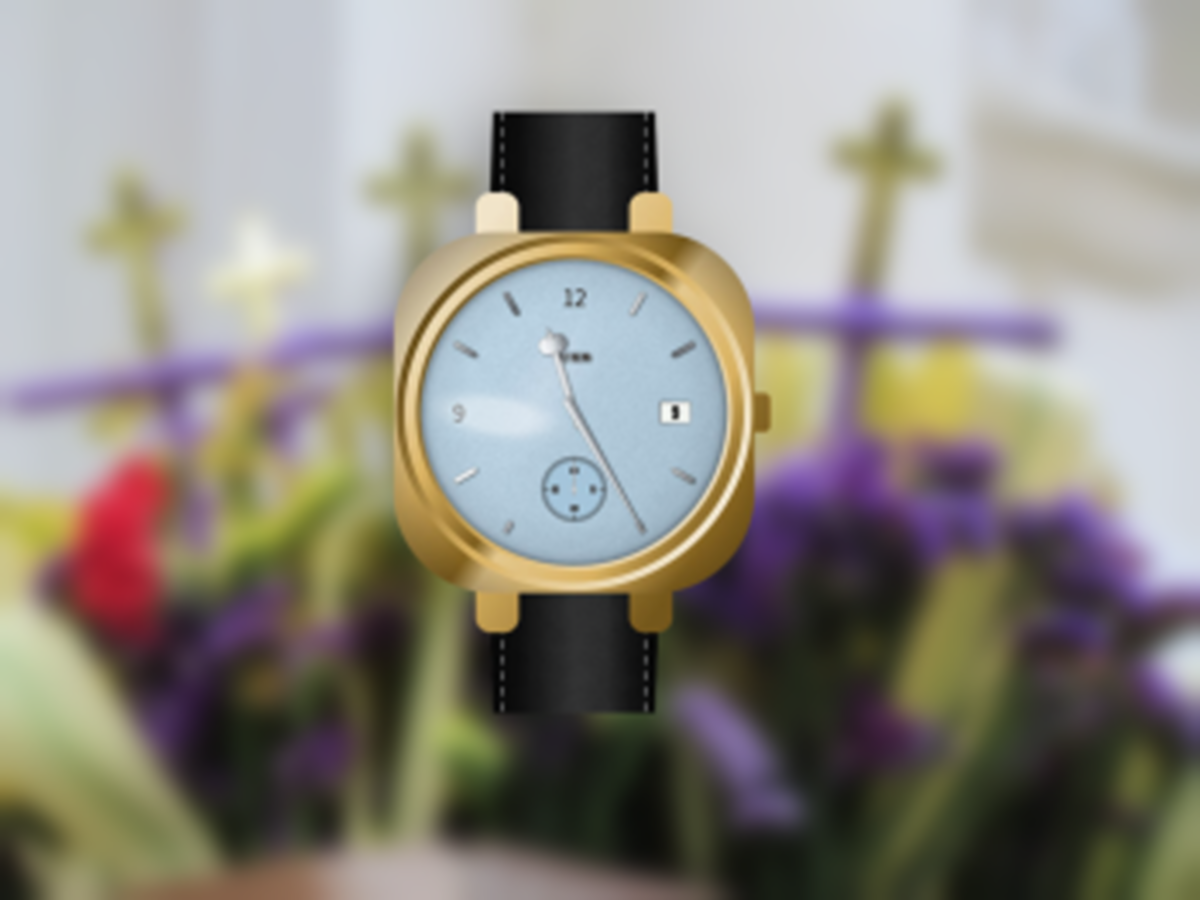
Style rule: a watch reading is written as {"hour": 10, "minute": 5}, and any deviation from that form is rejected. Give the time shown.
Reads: {"hour": 11, "minute": 25}
